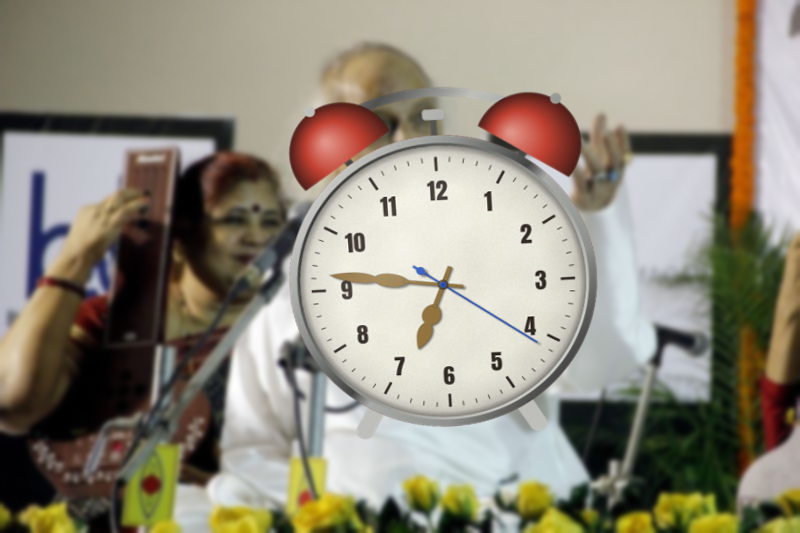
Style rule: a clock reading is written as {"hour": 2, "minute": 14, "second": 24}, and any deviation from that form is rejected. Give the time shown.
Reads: {"hour": 6, "minute": 46, "second": 21}
